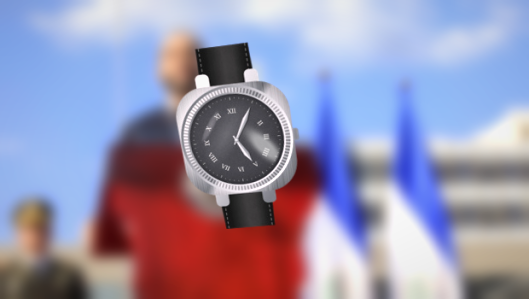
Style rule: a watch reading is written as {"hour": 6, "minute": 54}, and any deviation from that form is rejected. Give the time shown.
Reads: {"hour": 5, "minute": 5}
